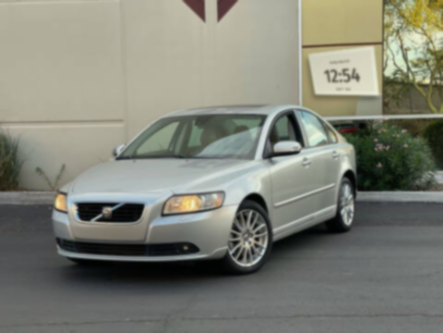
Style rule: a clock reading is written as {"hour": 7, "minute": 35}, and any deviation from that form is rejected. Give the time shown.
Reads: {"hour": 12, "minute": 54}
